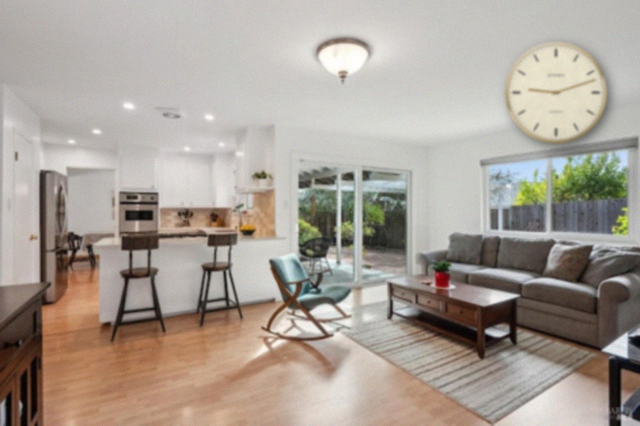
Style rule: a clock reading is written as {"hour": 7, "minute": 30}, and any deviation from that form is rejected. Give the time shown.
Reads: {"hour": 9, "minute": 12}
